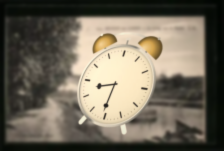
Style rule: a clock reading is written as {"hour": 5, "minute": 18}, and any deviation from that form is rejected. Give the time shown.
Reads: {"hour": 8, "minute": 31}
